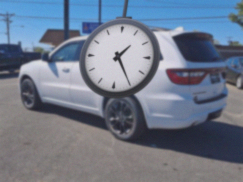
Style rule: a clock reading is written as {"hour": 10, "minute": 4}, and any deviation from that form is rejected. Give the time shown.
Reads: {"hour": 1, "minute": 25}
